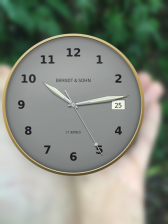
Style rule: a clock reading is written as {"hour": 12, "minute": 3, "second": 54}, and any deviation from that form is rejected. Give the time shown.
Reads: {"hour": 10, "minute": 13, "second": 25}
